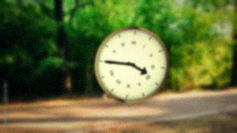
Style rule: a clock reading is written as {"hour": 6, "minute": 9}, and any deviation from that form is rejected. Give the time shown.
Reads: {"hour": 3, "minute": 45}
